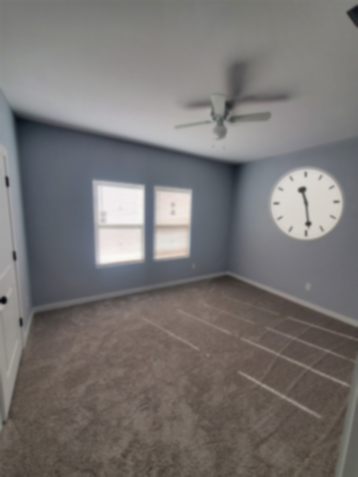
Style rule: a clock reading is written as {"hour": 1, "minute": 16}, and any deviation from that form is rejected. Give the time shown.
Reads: {"hour": 11, "minute": 29}
